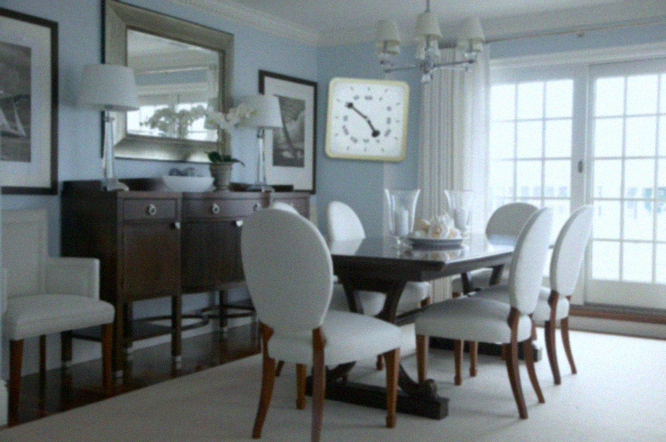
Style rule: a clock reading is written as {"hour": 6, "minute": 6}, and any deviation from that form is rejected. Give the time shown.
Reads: {"hour": 4, "minute": 51}
